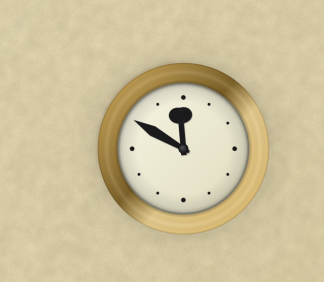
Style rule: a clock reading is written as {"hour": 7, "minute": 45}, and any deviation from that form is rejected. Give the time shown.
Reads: {"hour": 11, "minute": 50}
